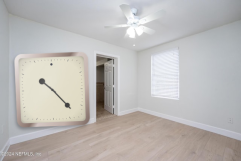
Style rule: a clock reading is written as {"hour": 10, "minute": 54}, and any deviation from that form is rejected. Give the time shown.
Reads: {"hour": 10, "minute": 23}
